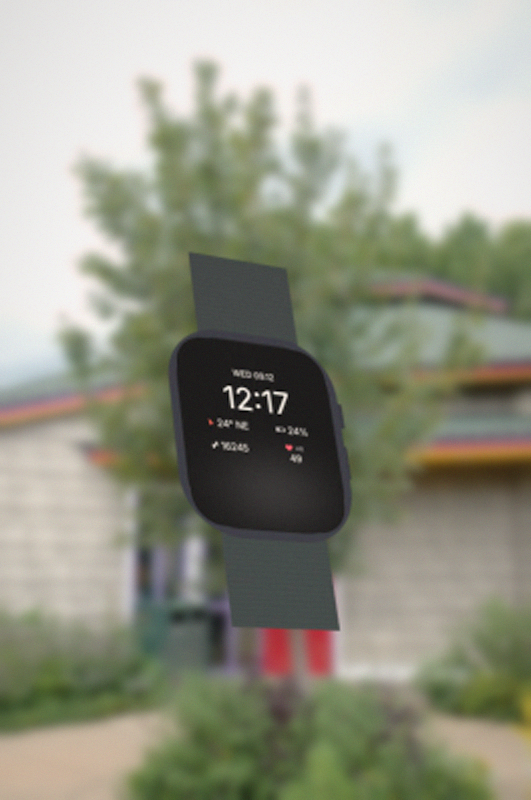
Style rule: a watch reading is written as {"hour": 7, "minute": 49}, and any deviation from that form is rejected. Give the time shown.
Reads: {"hour": 12, "minute": 17}
